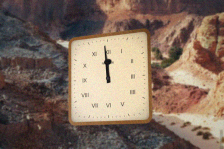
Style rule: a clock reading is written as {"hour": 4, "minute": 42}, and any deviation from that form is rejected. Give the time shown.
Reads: {"hour": 11, "minute": 59}
